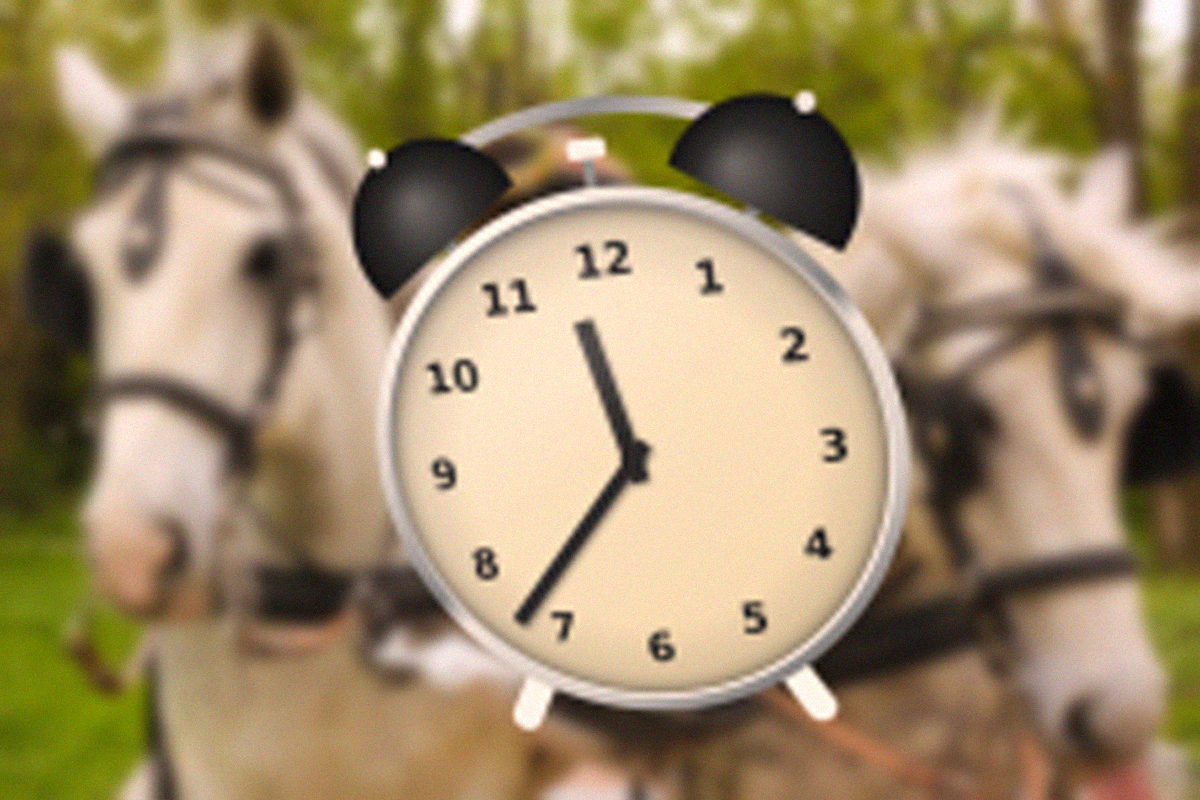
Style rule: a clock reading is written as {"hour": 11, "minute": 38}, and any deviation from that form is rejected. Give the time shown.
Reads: {"hour": 11, "minute": 37}
